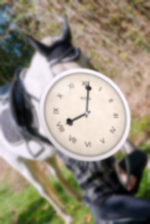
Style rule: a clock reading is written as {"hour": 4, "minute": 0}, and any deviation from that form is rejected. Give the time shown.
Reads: {"hour": 8, "minute": 1}
